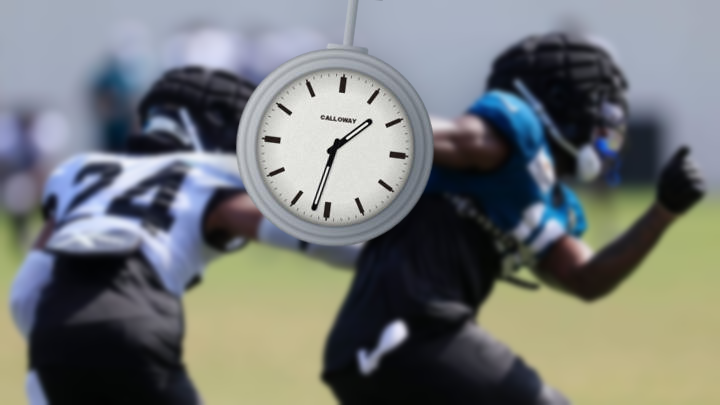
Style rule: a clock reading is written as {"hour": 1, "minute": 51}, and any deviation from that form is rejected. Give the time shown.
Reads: {"hour": 1, "minute": 32}
